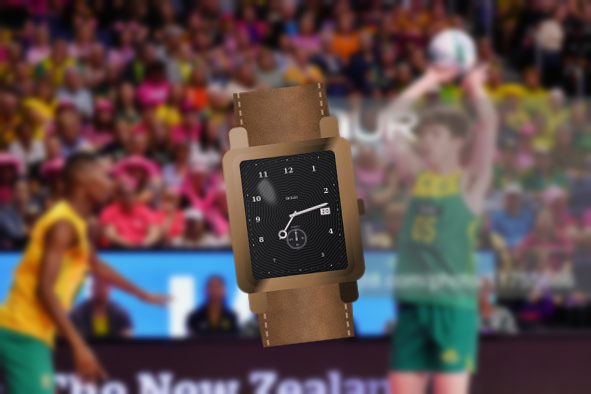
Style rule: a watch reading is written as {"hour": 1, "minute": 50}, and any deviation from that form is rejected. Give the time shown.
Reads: {"hour": 7, "minute": 13}
